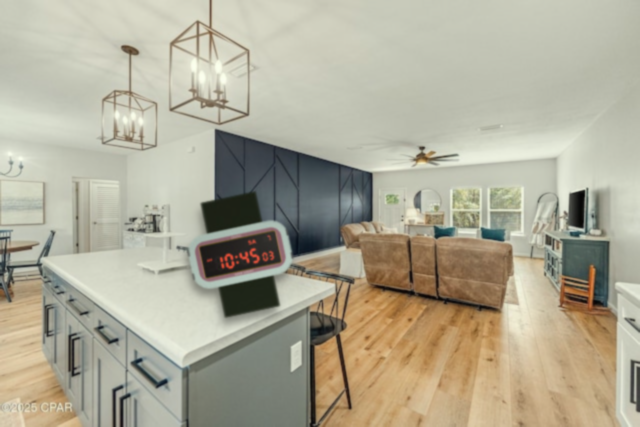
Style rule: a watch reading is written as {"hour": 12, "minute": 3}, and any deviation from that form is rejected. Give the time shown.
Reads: {"hour": 10, "minute": 45}
